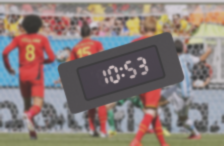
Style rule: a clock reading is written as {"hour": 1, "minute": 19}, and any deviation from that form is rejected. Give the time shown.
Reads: {"hour": 10, "minute": 53}
